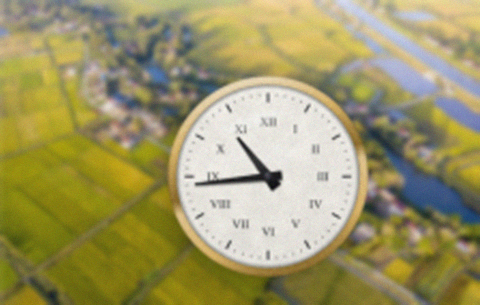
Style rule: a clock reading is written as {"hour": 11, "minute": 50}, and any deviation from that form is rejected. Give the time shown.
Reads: {"hour": 10, "minute": 44}
